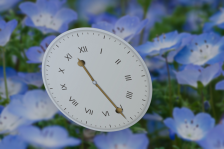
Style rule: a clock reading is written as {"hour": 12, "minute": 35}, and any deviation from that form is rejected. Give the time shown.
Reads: {"hour": 11, "minute": 26}
